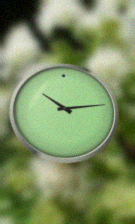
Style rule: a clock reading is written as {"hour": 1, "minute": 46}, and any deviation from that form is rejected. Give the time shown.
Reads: {"hour": 10, "minute": 14}
